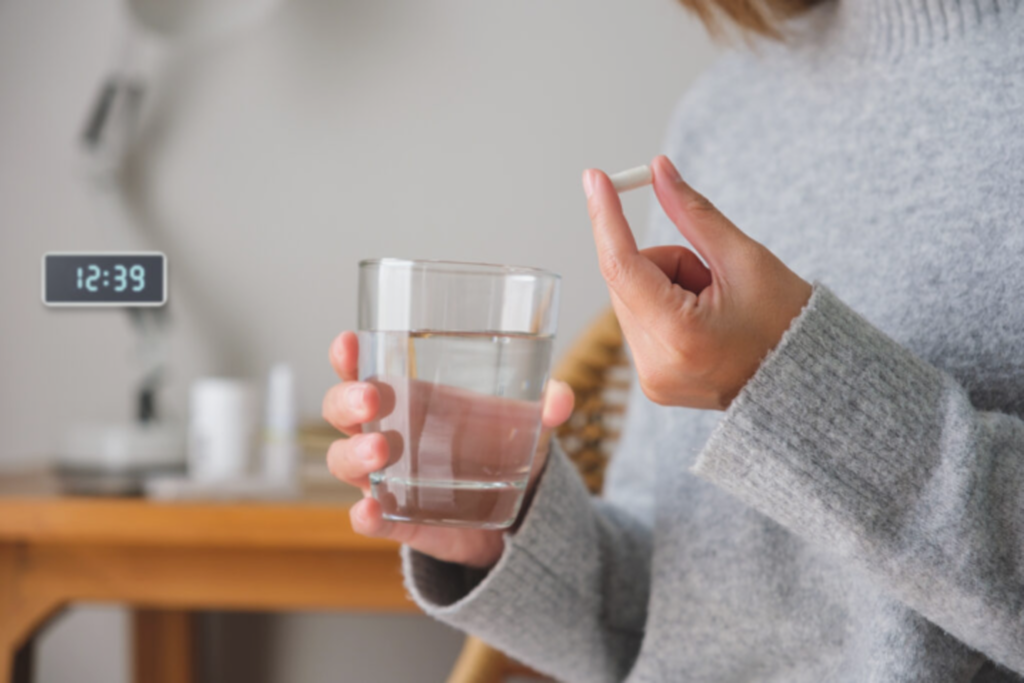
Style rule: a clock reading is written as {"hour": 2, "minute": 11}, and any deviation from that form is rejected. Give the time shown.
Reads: {"hour": 12, "minute": 39}
